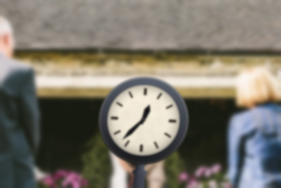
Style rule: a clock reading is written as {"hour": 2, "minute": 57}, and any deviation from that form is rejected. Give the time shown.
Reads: {"hour": 12, "minute": 37}
